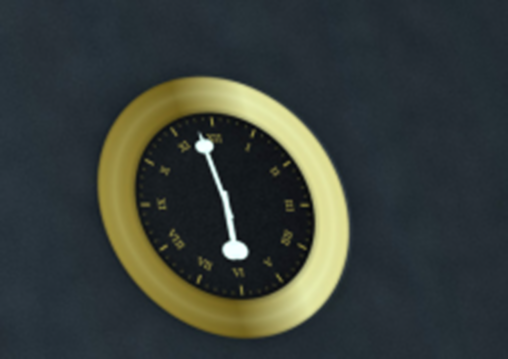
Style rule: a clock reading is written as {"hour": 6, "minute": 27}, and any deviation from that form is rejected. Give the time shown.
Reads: {"hour": 5, "minute": 58}
